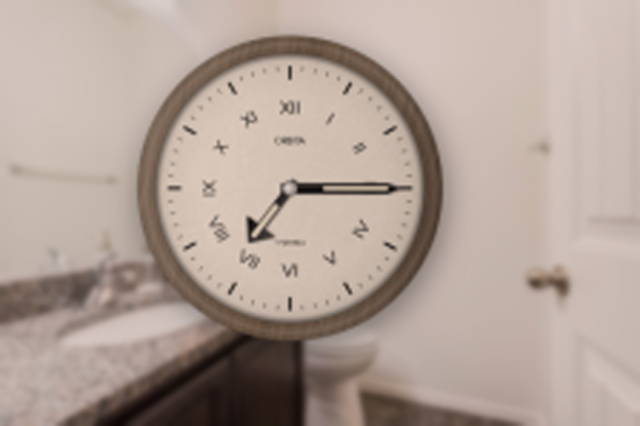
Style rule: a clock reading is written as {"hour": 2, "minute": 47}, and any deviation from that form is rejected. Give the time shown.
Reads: {"hour": 7, "minute": 15}
